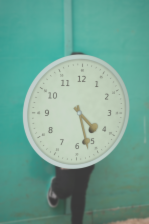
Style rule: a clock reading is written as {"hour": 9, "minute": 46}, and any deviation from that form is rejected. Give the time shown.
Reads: {"hour": 4, "minute": 27}
